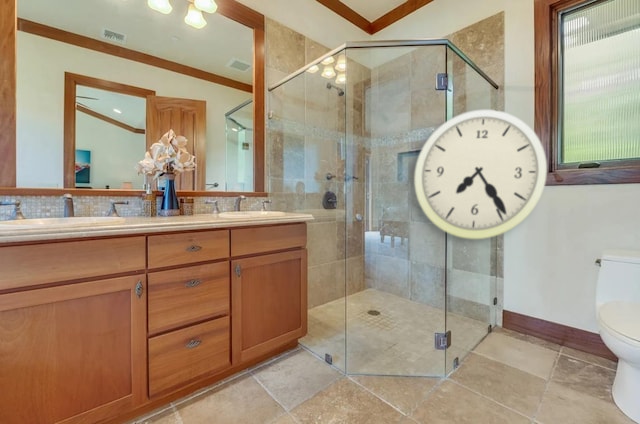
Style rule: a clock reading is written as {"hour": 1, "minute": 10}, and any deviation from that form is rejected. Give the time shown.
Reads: {"hour": 7, "minute": 24}
